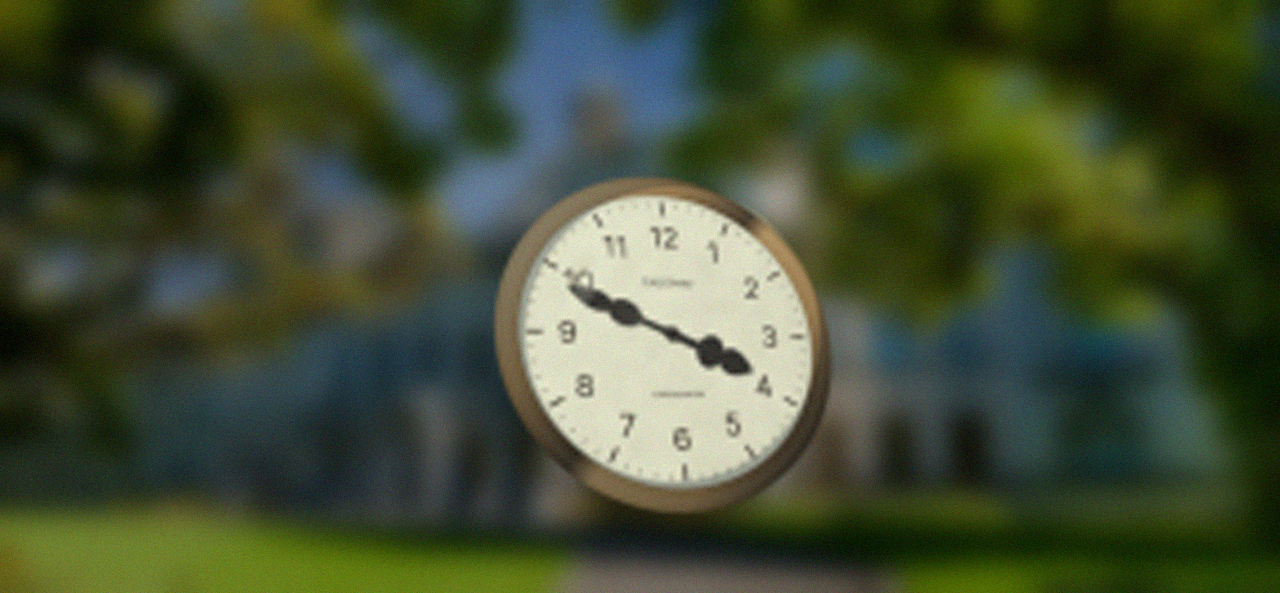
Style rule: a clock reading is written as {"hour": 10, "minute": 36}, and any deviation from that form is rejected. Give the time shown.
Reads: {"hour": 3, "minute": 49}
